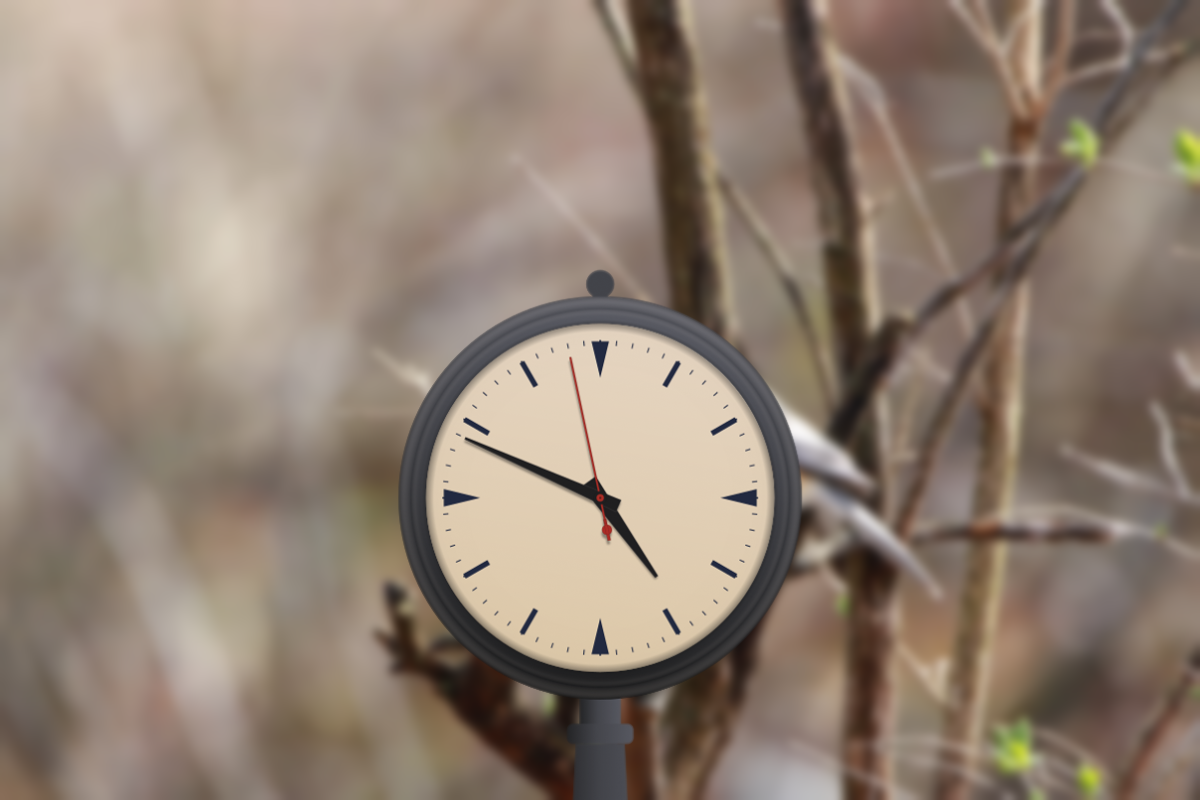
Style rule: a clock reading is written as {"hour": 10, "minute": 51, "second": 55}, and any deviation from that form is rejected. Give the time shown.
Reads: {"hour": 4, "minute": 48, "second": 58}
